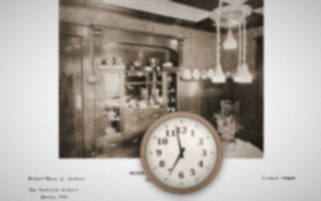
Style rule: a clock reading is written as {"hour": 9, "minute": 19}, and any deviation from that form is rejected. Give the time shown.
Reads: {"hour": 6, "minute": 58}
